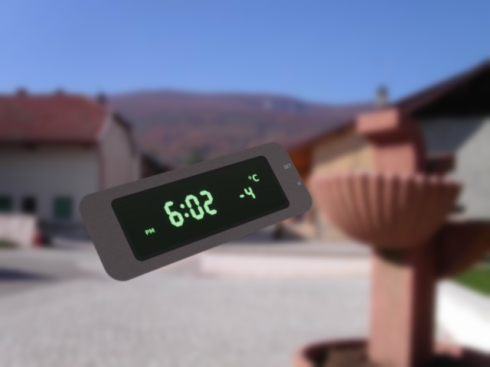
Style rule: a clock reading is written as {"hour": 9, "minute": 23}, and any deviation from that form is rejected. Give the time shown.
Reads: {"hour": 6, "minute": 2}
